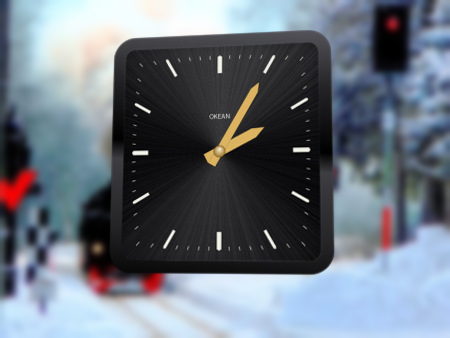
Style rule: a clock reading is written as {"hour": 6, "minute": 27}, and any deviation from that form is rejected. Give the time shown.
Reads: {"hour": 2, "minute": 5}
